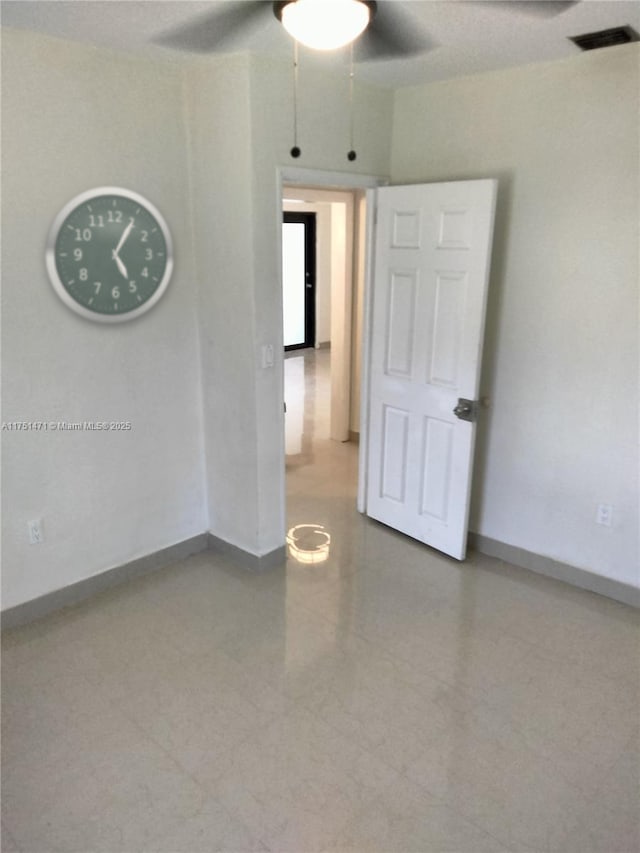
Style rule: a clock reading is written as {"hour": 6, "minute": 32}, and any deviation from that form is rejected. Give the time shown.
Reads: {"hour": 5, "minute": 5}
